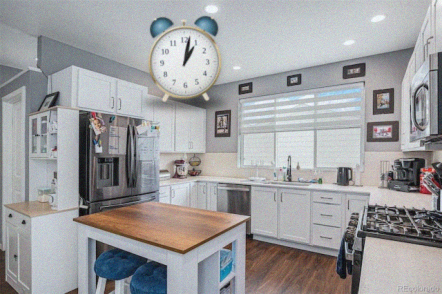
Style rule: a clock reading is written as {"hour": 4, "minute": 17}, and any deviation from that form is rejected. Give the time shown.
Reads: {"hour": 1, "minute": 2}
